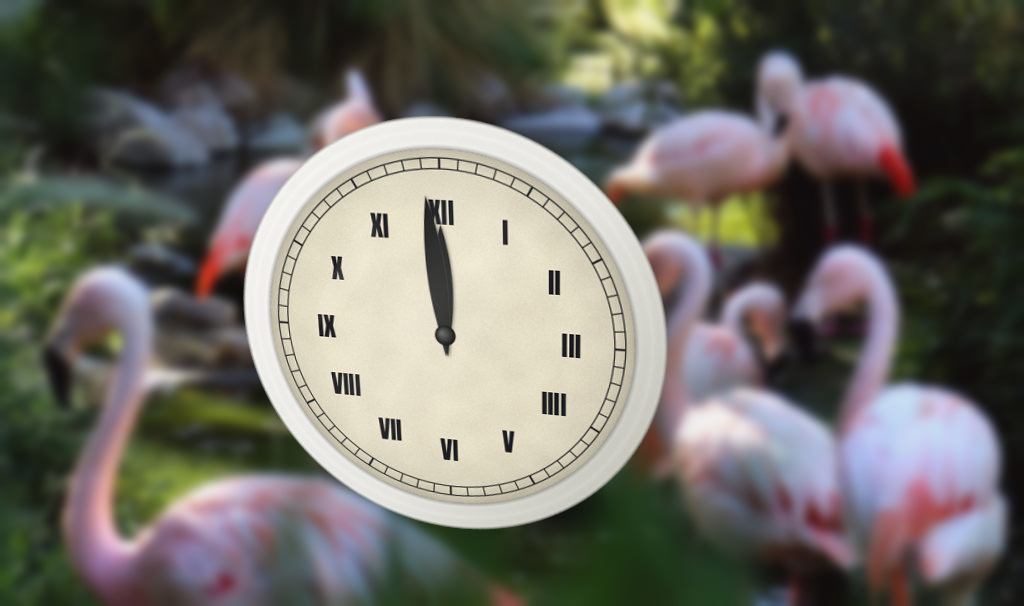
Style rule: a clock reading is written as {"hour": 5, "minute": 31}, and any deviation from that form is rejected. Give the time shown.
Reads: {"hour": 11, "minute": 59}
